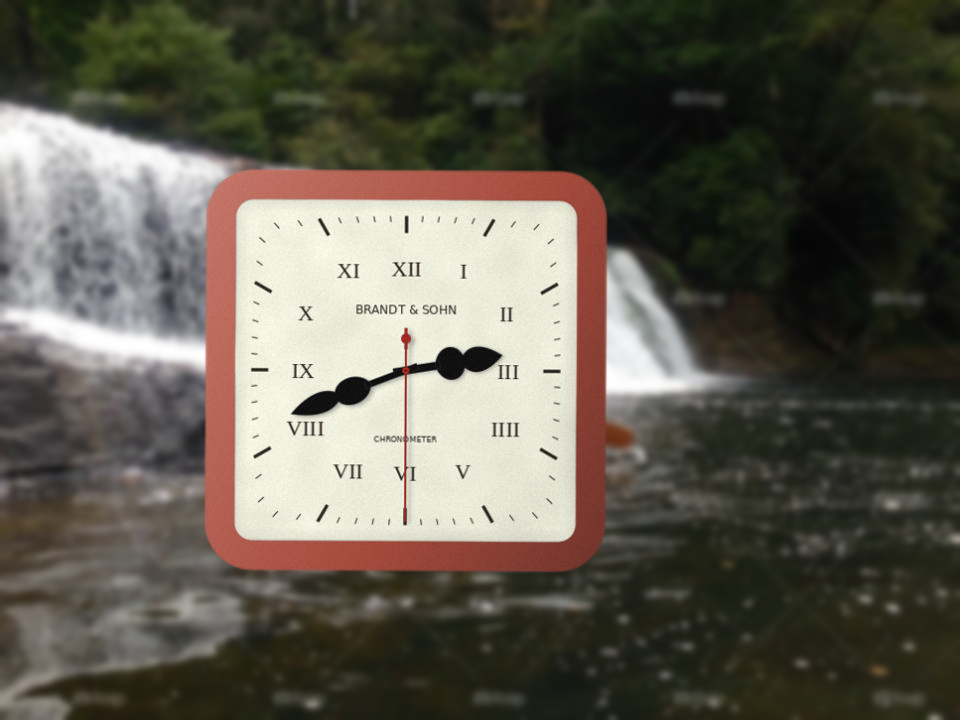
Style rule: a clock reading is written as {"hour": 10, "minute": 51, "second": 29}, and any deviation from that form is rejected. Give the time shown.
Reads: {"hour": 2, "minute": 41, "second": 30}
